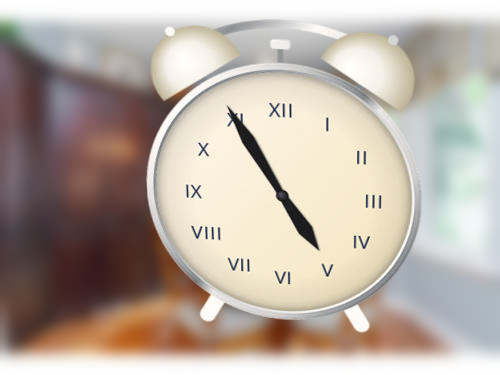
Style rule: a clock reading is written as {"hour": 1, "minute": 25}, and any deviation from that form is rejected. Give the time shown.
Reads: {"hour": 4, "minute": 55}
